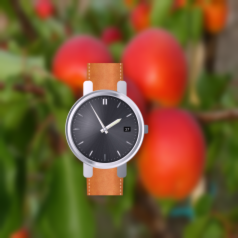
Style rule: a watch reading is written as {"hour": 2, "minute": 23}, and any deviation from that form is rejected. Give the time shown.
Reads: {"hour": 1, "minute": 55}
